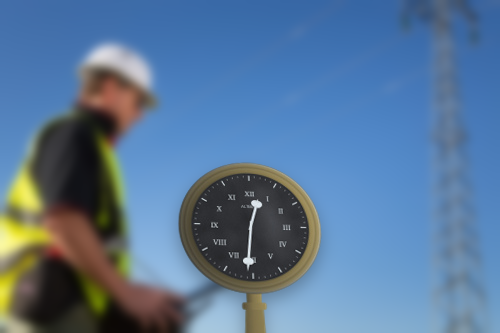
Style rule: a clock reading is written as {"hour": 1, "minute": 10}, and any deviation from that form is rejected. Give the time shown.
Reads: {"hour": 12, "minute": 31}
